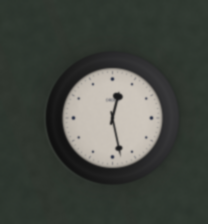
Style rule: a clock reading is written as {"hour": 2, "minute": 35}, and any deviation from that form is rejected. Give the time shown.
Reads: {"hour": 12, "minute": 28}
